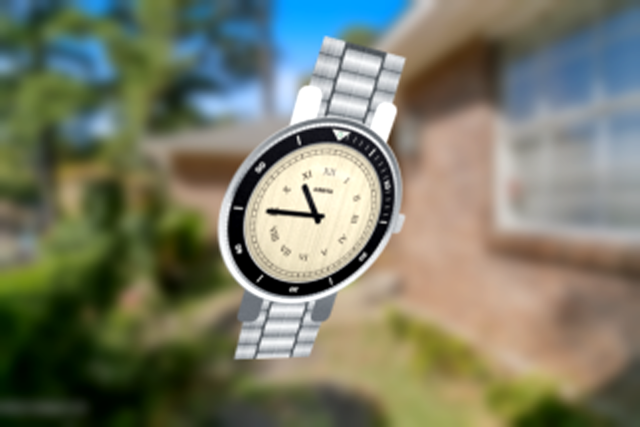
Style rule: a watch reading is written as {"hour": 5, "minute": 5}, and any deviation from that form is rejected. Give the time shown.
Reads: {"hour": 10, "minute": 45}
